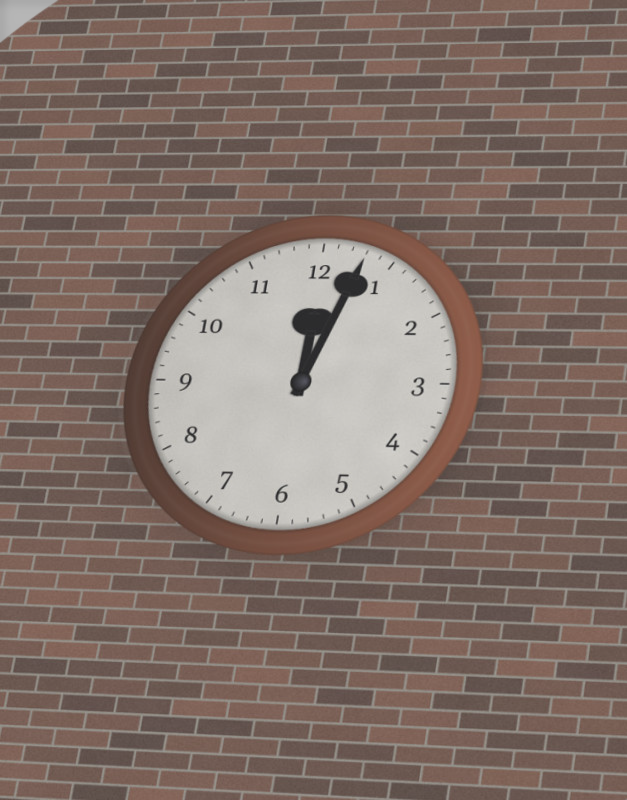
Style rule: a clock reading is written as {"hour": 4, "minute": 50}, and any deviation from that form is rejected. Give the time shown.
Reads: {"hour": 12, "minute": 3}
